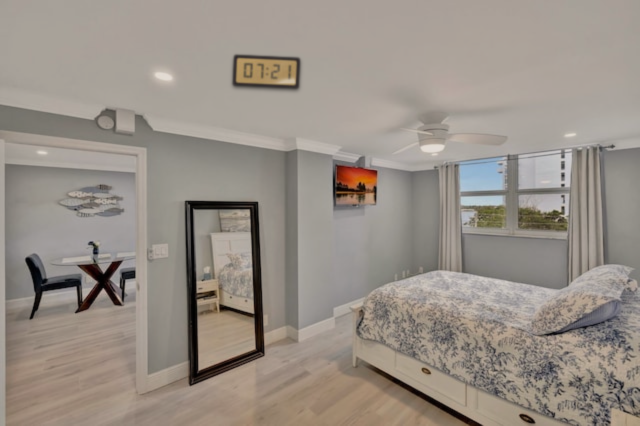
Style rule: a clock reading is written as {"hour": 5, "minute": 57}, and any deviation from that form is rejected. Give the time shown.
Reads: {"hour": 7, "minute": 21}
